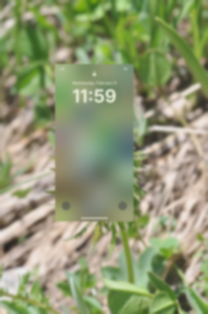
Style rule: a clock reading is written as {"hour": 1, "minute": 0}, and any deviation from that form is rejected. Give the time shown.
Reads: {"hour": 11, "minute": 59}
